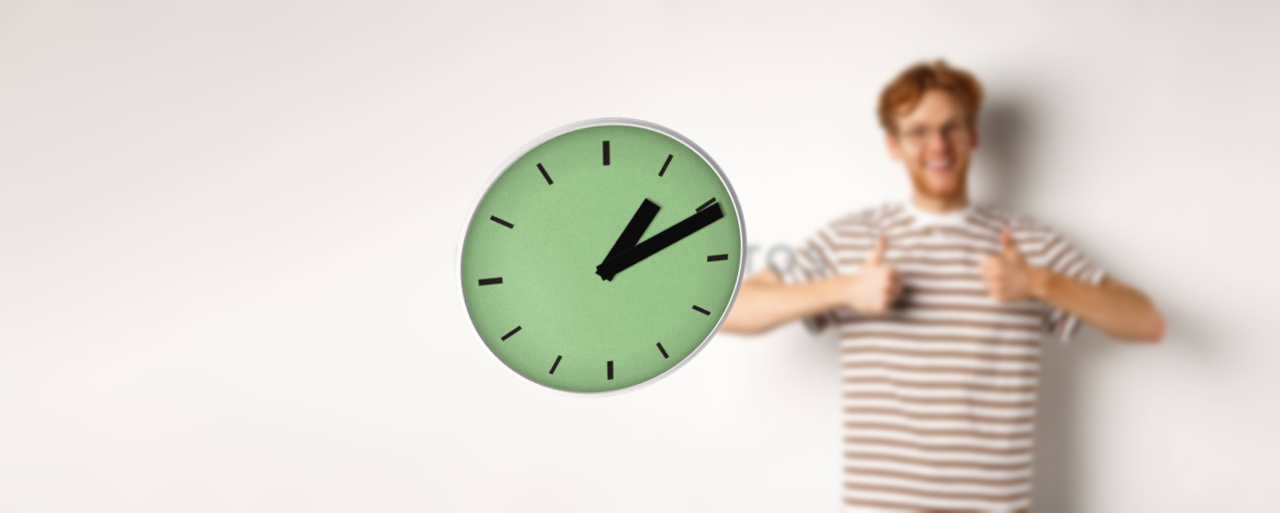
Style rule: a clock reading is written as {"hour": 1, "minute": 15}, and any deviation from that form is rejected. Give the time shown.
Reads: {"hour": 1, "minute": 11}
